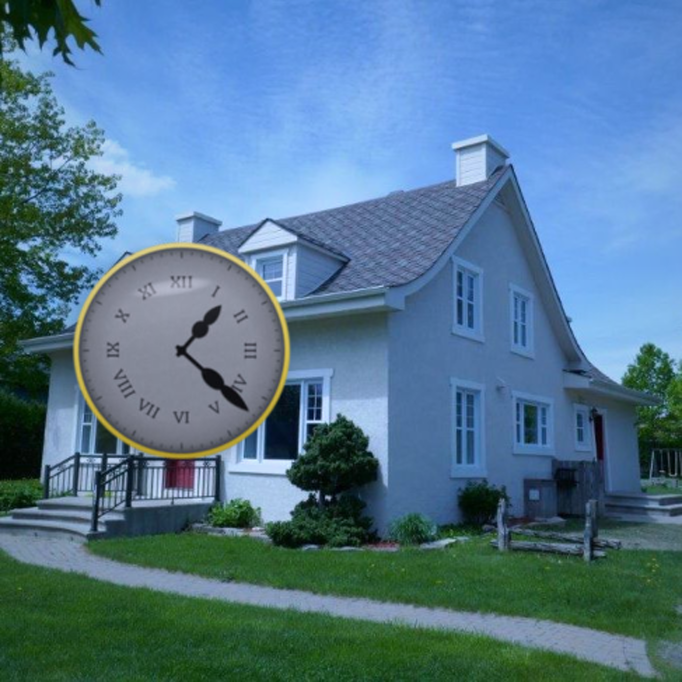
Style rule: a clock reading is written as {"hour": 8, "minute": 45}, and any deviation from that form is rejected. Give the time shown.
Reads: {"hour": 1, "minute": 22}
